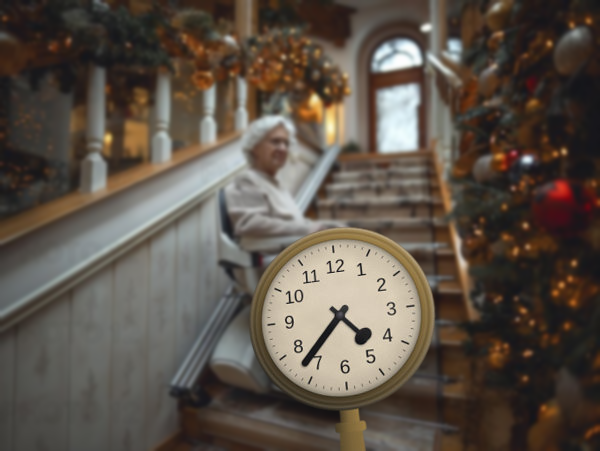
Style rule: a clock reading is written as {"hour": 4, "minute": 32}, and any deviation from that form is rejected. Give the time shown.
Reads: {"hour": 4, "minute": 37}
